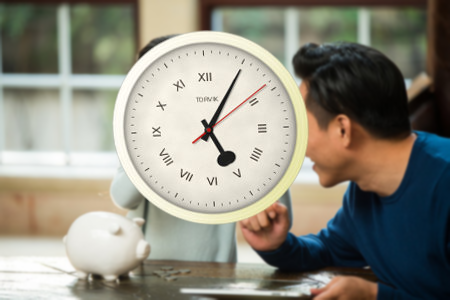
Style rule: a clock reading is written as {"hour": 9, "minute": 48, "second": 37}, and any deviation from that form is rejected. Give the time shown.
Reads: {"hour": 5, "minute": 5, "second": 9}
